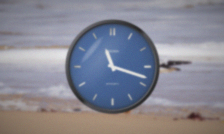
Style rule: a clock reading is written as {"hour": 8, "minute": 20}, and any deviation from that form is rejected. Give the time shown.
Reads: {"hour": 11, "minute": 18}
